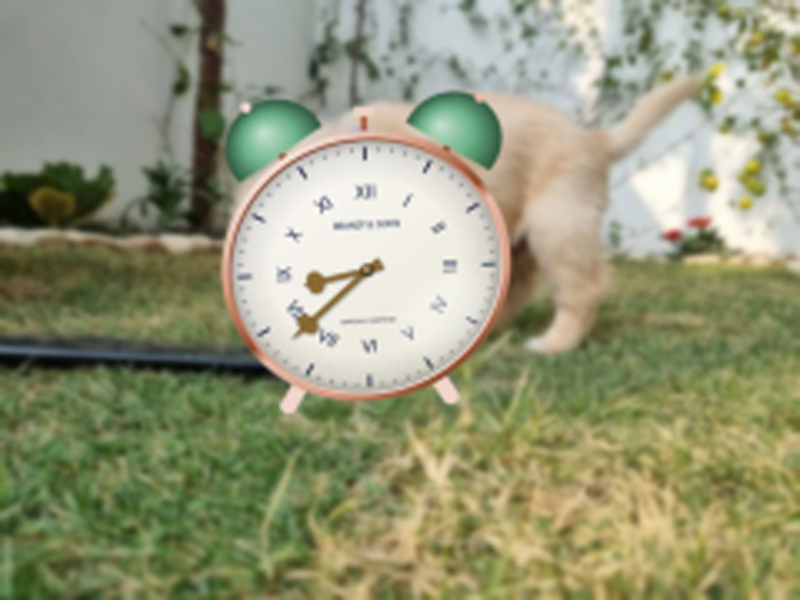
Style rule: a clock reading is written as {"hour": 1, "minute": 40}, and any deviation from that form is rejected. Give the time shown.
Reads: {"hour": 8, "minute": 38}
